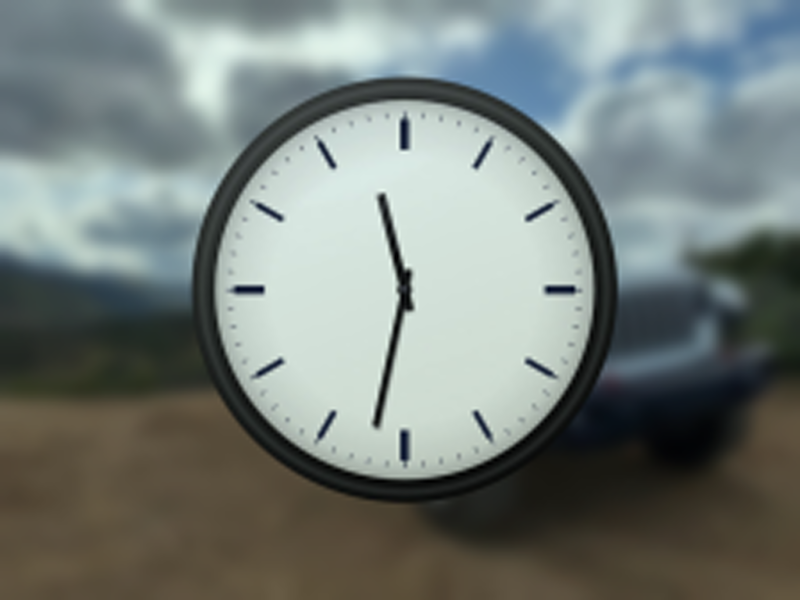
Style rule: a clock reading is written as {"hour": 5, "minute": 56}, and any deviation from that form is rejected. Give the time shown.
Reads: {"hour": 11, "minute": 32}
